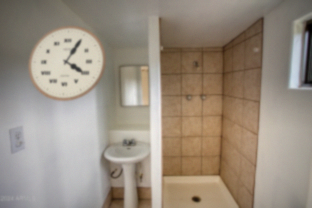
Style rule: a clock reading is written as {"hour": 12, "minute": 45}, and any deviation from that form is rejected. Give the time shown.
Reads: {"hour": 4, "minute": 5}
